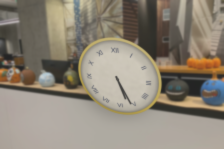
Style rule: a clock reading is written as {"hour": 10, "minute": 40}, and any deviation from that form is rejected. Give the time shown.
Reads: {"hour": 5, "minute": 26}
